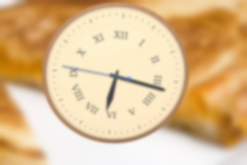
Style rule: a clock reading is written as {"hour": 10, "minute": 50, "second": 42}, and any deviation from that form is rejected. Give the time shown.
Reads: {"hour": 6, "minute": 16, "second": 46}
